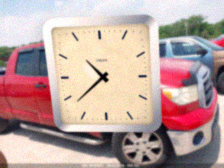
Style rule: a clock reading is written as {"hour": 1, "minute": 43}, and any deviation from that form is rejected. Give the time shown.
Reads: {"hour": 10, "minute": 38}
